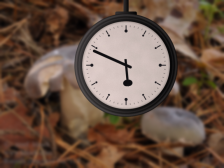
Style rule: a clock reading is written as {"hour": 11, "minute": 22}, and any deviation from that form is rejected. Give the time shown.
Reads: {"hour": 5, "minute": 49}
